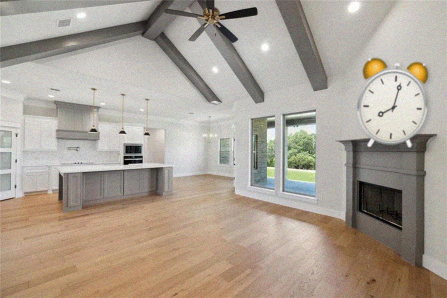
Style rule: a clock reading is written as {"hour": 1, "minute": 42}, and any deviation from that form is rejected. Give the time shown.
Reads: {"hour": 8, "minute": 2}
